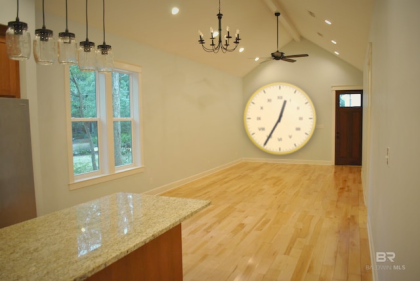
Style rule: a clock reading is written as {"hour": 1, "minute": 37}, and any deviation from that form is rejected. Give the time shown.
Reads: {"hour": 12, "minute": 35}
